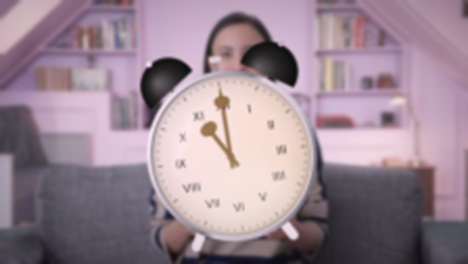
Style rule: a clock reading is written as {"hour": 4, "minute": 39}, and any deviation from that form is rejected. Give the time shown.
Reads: {"hour": 11, "minute": 0}
